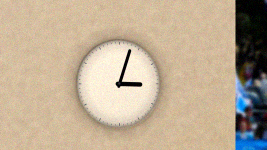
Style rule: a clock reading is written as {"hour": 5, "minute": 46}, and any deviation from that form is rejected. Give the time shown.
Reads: {"hour": 3, "minute": 3}
